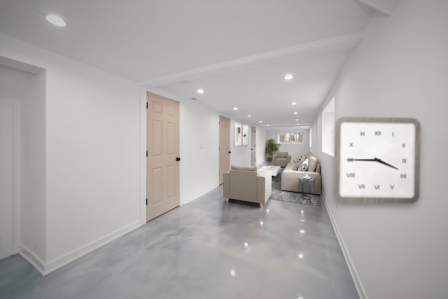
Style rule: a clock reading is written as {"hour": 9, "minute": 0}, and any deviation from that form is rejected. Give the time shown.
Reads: {"hour": 3, "minute": 45}
